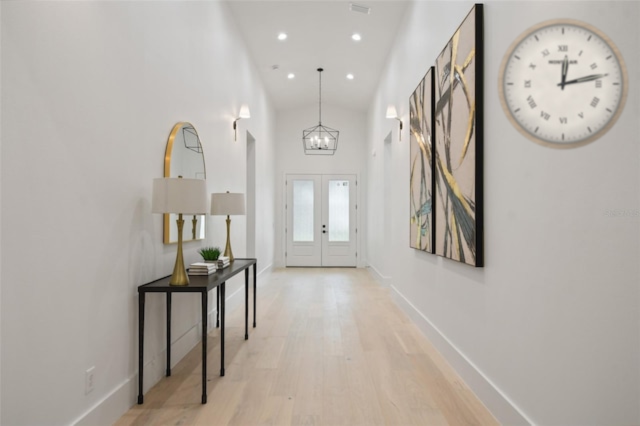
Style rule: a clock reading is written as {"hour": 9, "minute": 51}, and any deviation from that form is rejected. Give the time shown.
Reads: {"hour": 12, "minute": 13}
